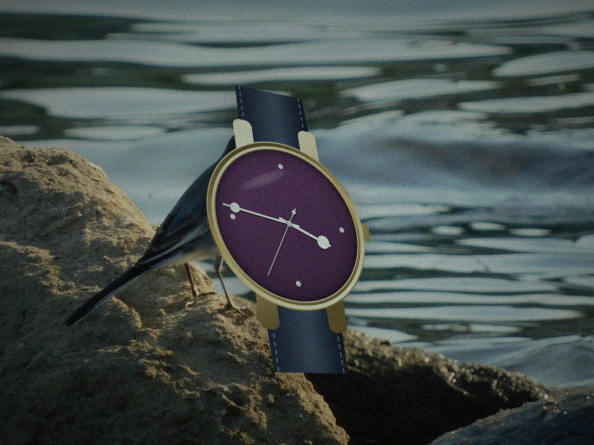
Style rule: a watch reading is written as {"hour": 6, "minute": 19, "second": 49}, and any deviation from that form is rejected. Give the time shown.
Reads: {"hour": 3, "minute": 46, "second": 35}
